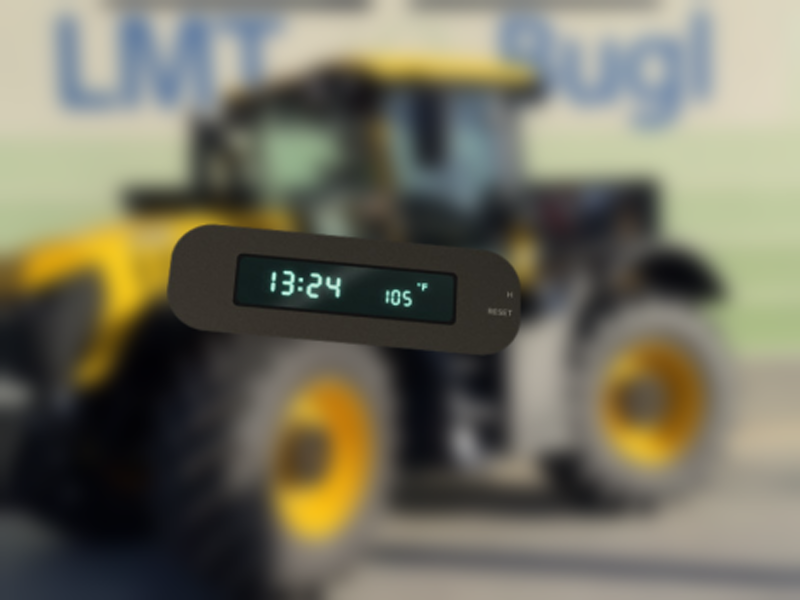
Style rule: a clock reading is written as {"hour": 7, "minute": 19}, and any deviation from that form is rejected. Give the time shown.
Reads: {"hour": 13, "minute": 24}
